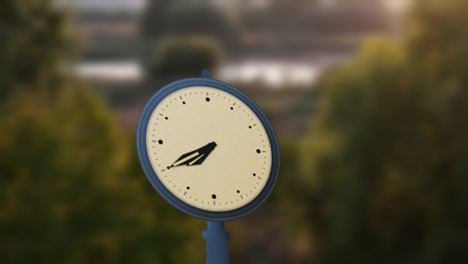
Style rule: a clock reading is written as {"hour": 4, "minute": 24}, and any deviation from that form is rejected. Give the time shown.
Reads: {"hour": 7, "minute": 40}
